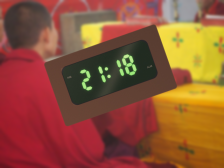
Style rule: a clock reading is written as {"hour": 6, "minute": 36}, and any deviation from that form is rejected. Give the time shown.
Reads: {"hour": 21, "minute": 18}
